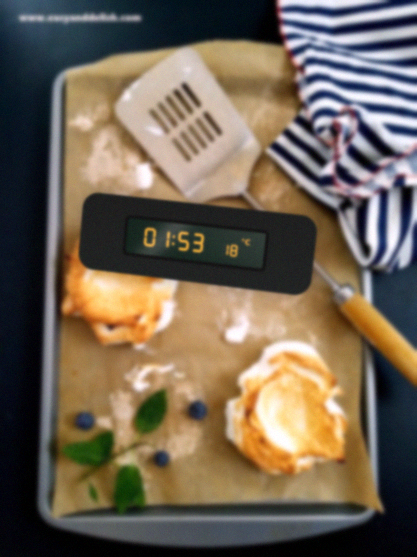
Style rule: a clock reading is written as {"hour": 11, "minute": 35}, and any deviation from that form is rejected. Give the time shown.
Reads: {"hour": 1, "minute": 53}
